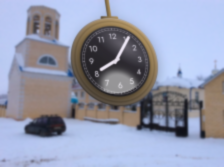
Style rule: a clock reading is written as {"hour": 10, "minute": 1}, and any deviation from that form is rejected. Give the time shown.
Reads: {"hour": 8, "minute": 6}
